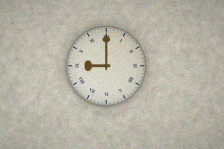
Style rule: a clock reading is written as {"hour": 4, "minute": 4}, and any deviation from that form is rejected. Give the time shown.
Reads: {"hour": 9, "minute": 0}
